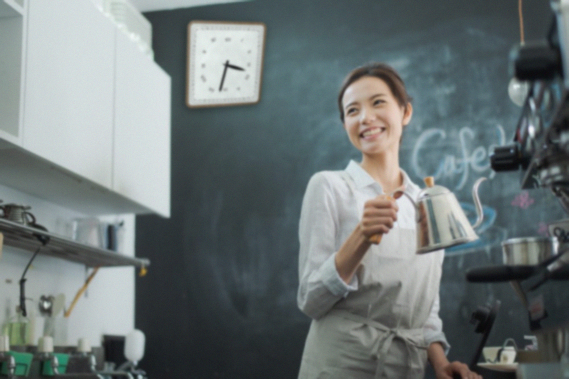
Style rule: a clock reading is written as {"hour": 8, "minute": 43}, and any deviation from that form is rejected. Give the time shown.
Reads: {"hour": 3, "minute": 32}
